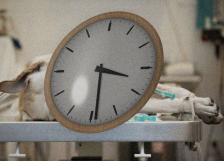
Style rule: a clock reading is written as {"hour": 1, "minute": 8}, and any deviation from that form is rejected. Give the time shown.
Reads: {"hour": 3, "minute": 29}
